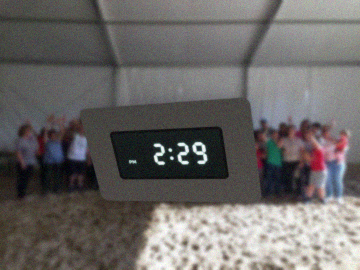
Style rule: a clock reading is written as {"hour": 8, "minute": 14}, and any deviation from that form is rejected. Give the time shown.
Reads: {"hour": 2, "minute": 29}
